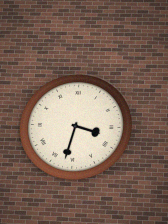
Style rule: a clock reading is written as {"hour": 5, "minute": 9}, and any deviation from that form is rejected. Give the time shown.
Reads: {"hour": 3, "minute": 32}
